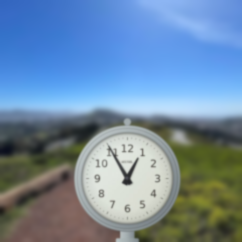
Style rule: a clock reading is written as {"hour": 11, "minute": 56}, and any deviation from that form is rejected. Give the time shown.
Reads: {"hour": 12, "minute": 55}
